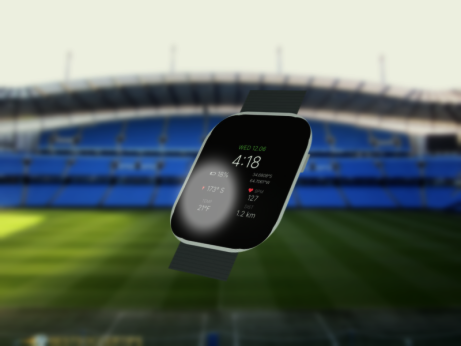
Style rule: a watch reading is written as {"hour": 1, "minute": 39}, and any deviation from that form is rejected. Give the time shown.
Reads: {"hour": 4, "minute": 18}
